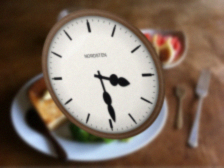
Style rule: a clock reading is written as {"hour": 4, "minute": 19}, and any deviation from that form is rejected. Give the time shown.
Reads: {"hour": 3, "minute": 29}
